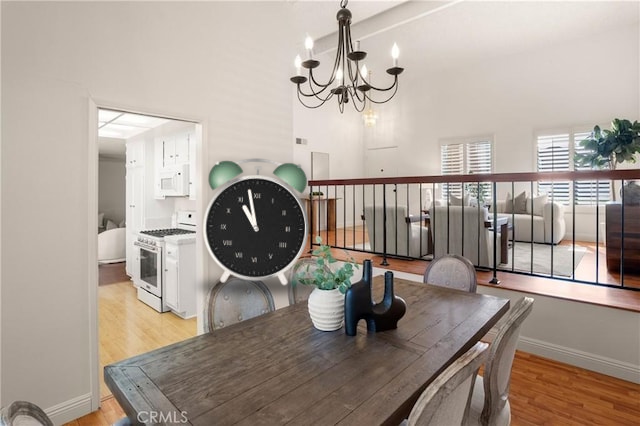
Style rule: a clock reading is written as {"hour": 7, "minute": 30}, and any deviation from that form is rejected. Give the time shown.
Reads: {"hour": 10, "minute": 58}
